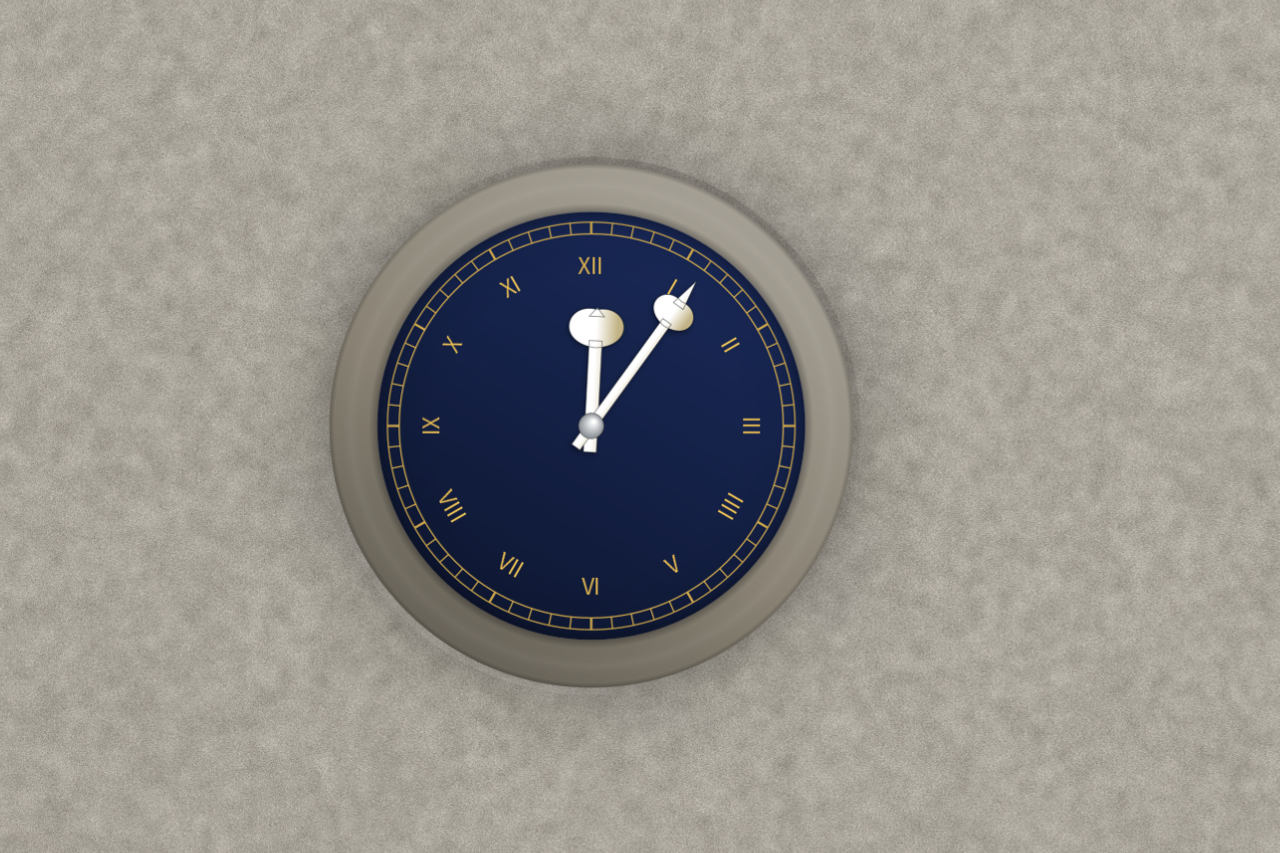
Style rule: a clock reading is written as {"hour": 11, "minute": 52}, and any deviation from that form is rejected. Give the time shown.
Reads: {"hour": 12, "minute": 6}
